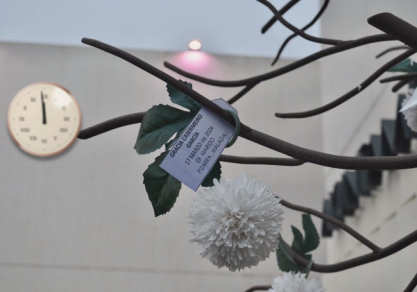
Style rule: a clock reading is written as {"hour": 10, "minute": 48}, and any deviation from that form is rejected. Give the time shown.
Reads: {"hour": 11, "minute": 59}
